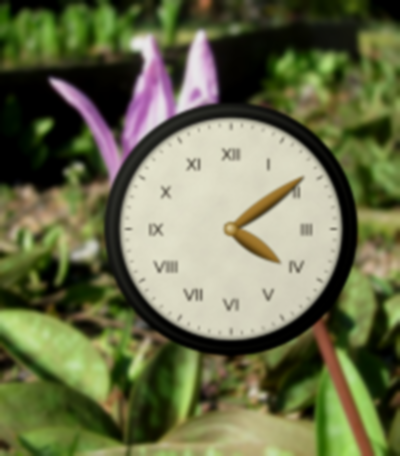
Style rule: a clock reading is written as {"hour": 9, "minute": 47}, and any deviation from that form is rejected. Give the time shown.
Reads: {"hour": 4, "minute": 9}
